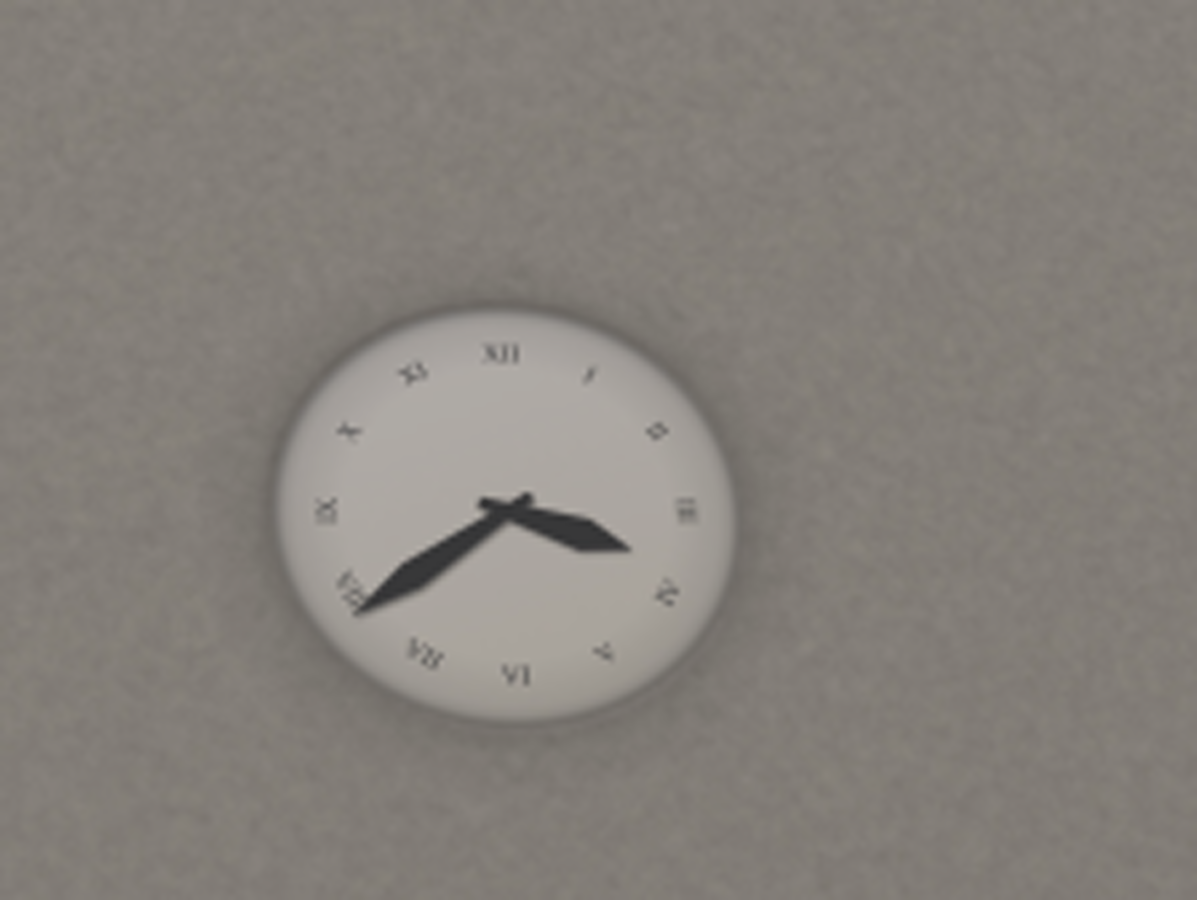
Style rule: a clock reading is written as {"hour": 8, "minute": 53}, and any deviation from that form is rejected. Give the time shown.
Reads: {"hour": 3, "minute": 39}
